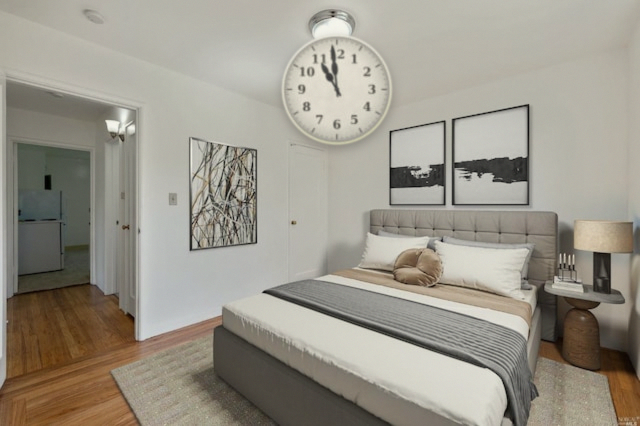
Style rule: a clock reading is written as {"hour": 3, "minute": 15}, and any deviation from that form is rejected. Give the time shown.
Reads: {"hour": 10, "minute": 59}
